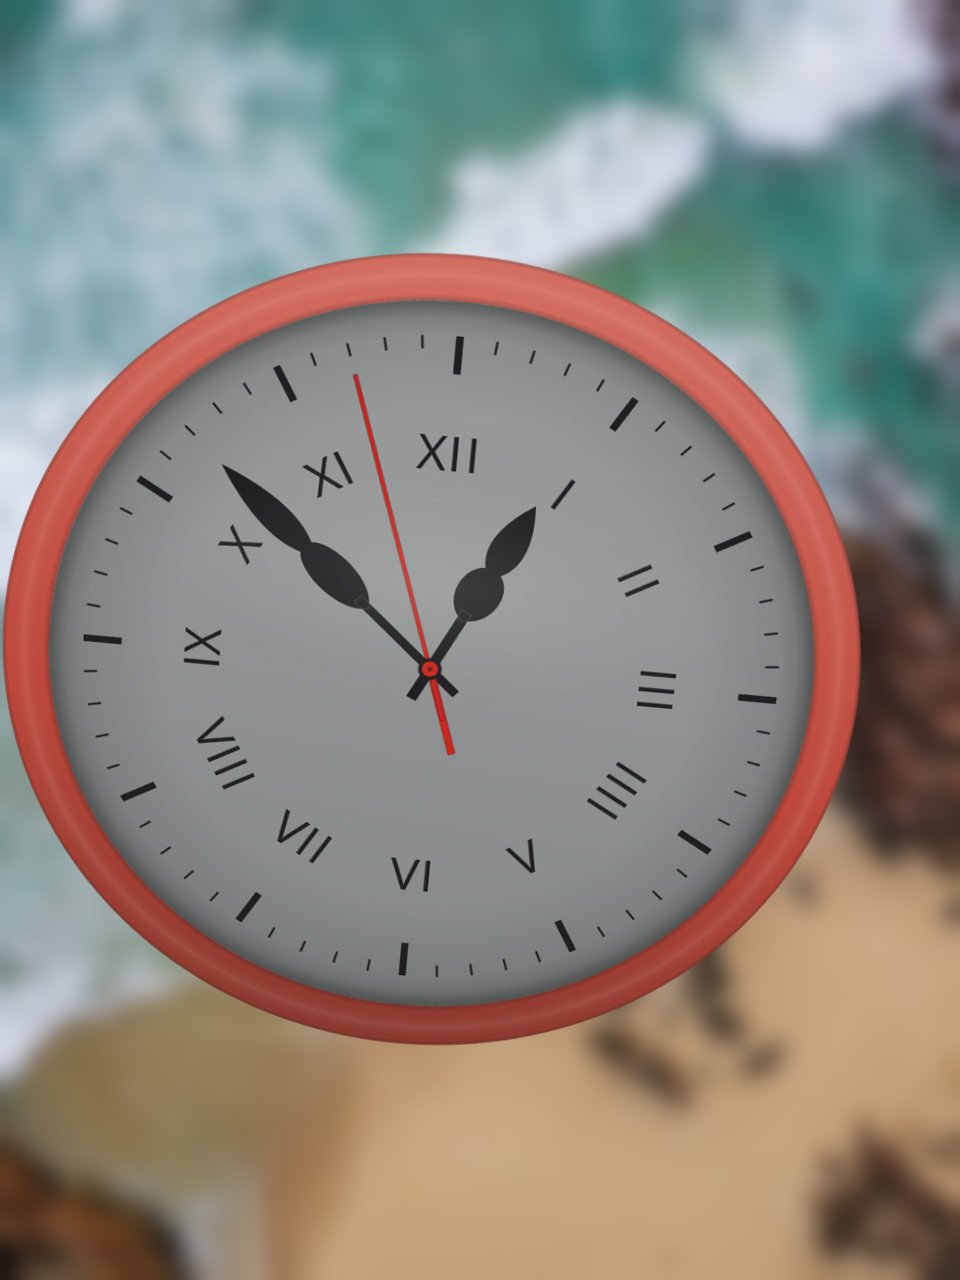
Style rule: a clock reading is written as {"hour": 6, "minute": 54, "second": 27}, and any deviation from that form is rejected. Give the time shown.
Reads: {"hour": 12, "minute": 51, "second": 57}
